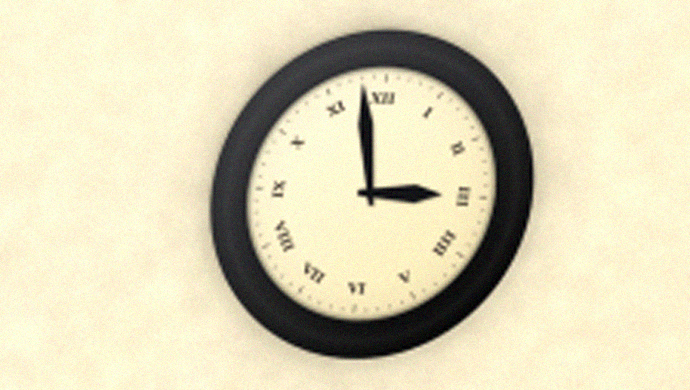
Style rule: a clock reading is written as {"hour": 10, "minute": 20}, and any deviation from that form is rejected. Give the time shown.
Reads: {"hour": 2, "minute": 58}
